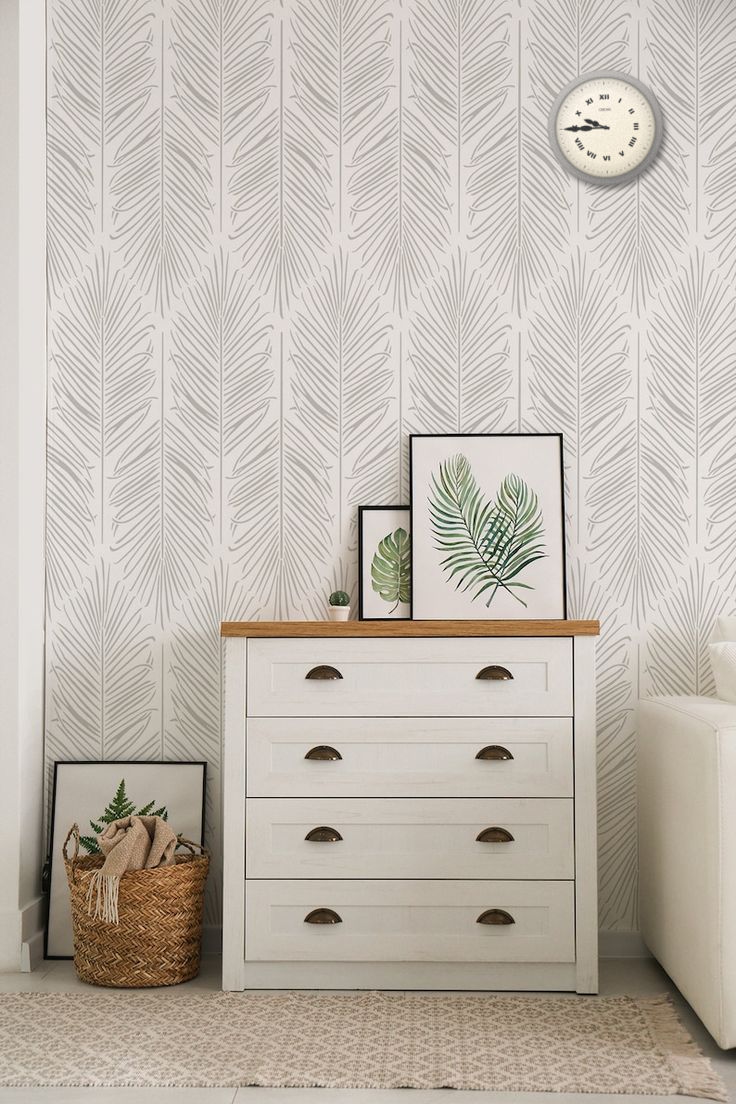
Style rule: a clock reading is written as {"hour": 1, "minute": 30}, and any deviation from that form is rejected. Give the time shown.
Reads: {"hour": 9, "minute": 45}
